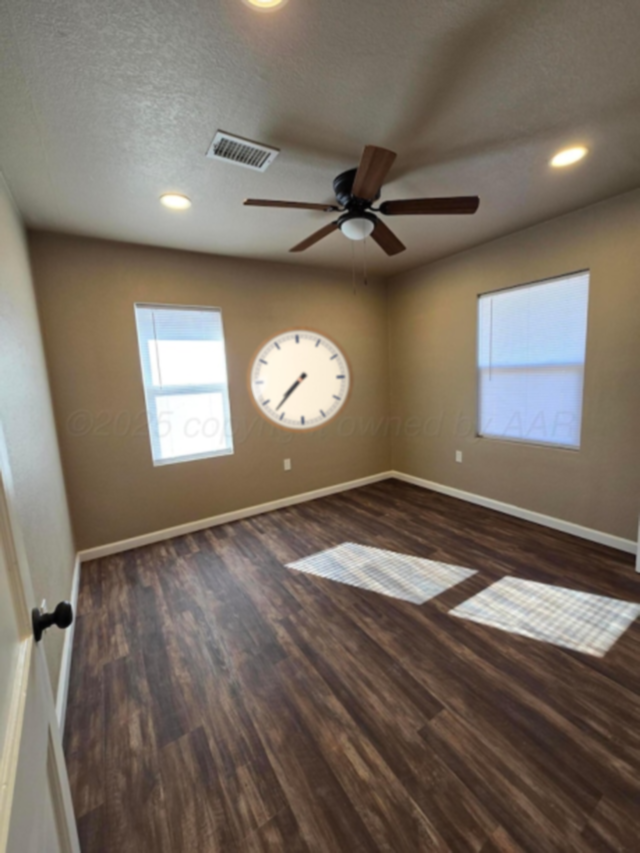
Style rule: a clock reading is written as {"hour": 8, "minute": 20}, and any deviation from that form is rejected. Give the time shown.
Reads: {"hour": 7, "minute": 37}
